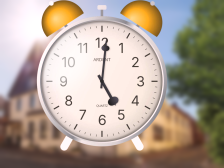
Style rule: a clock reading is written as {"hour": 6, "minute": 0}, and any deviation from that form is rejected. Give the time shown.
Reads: {"hour": 5, "minute": 1}
